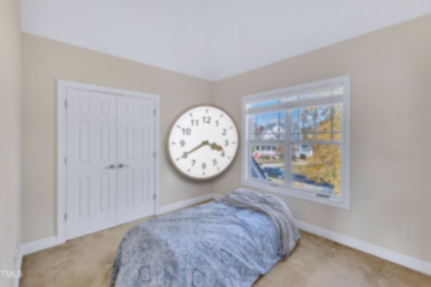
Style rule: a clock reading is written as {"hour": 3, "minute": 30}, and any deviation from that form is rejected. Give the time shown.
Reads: {"hour": 3, "minute": 40}
